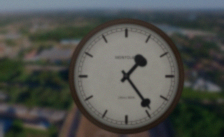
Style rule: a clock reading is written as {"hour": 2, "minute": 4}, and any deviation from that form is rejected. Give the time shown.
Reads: {"hour": 1, "minute": 24}
